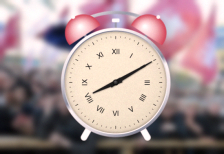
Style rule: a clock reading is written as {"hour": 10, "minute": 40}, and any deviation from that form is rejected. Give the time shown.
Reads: {"hour": 8, "minute": 10}
